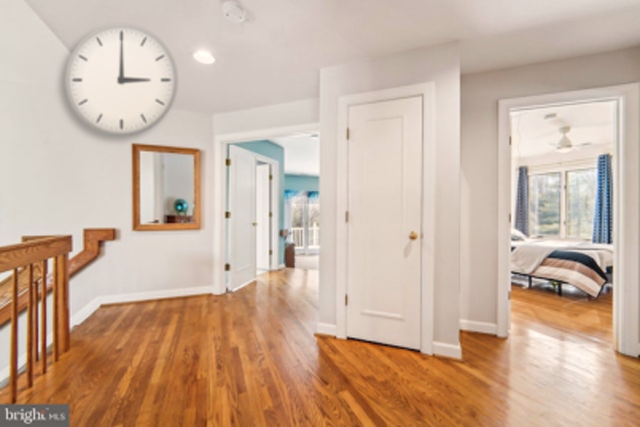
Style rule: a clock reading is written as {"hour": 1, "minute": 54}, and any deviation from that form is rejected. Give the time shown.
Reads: {"hour": 3, "minute": 0}
